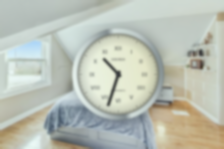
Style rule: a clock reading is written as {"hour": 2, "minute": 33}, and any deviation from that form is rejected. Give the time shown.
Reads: {"hour": 10, "minute": 33}
